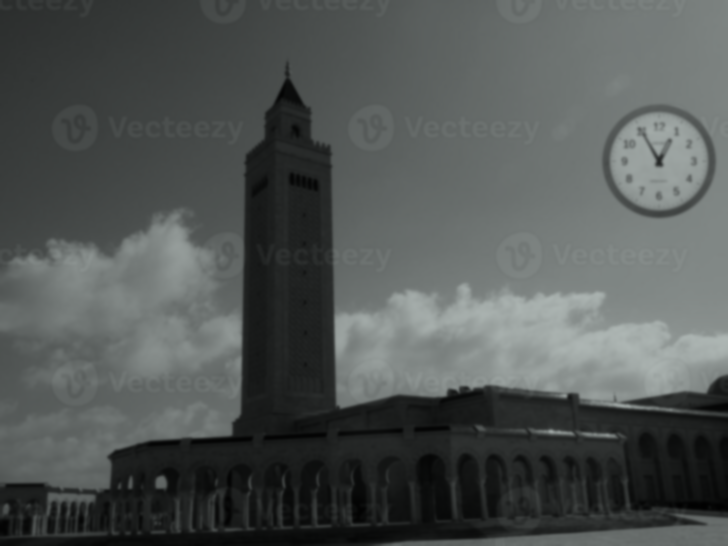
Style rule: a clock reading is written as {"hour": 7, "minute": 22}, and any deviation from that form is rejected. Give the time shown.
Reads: {"hour": 12, "minute": 55}
